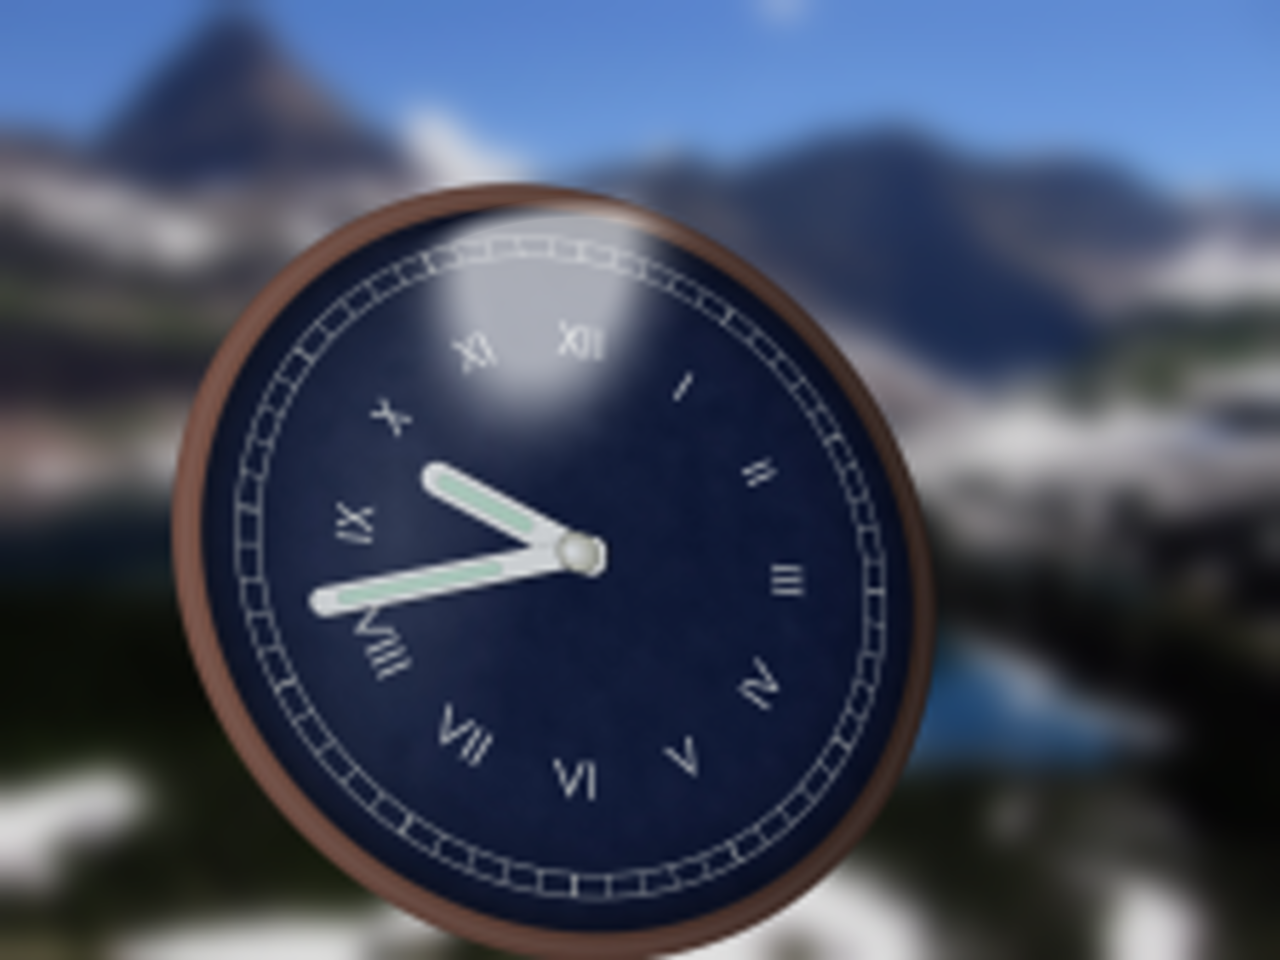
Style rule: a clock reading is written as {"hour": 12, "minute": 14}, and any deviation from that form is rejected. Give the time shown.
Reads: {"hour": 9, "minute": 42}
